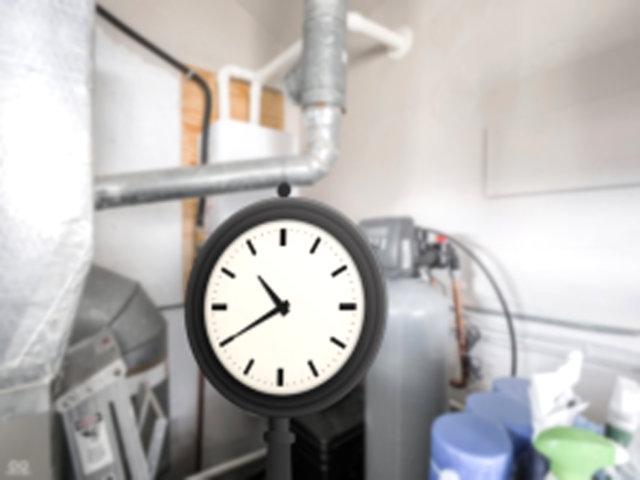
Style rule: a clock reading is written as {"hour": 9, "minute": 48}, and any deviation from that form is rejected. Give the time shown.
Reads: {"hour": 10, "minute": 40}
